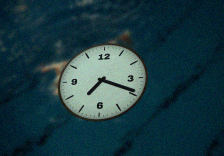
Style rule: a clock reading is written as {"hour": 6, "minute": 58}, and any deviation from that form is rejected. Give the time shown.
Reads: {"hour": 7, "minute": 19}
